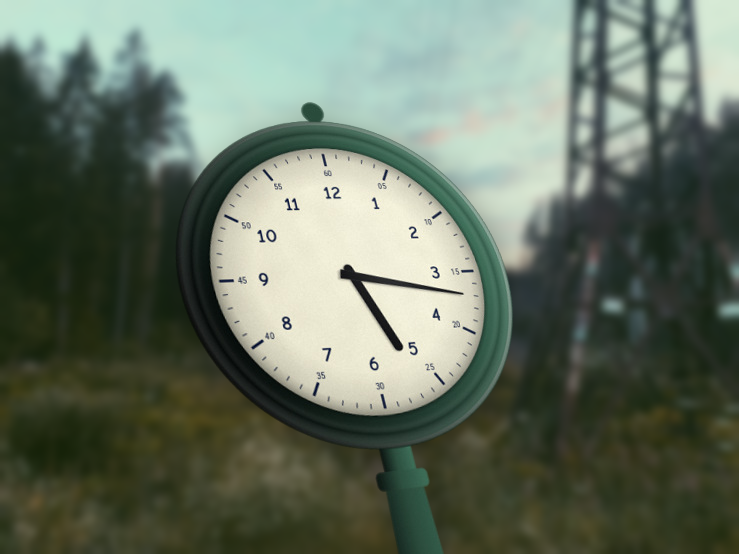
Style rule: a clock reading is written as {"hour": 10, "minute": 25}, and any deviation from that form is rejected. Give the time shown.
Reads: {"hour": 5, "minute": 17}
